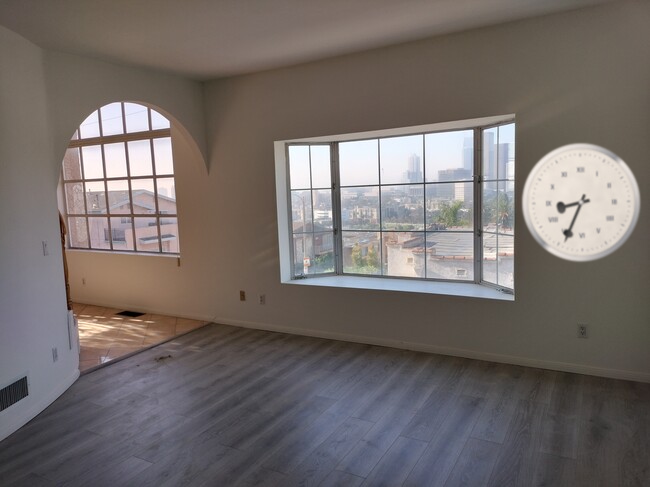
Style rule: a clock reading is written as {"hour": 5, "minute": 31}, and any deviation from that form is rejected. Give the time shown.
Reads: {"hour": 8, "minute": 34}
